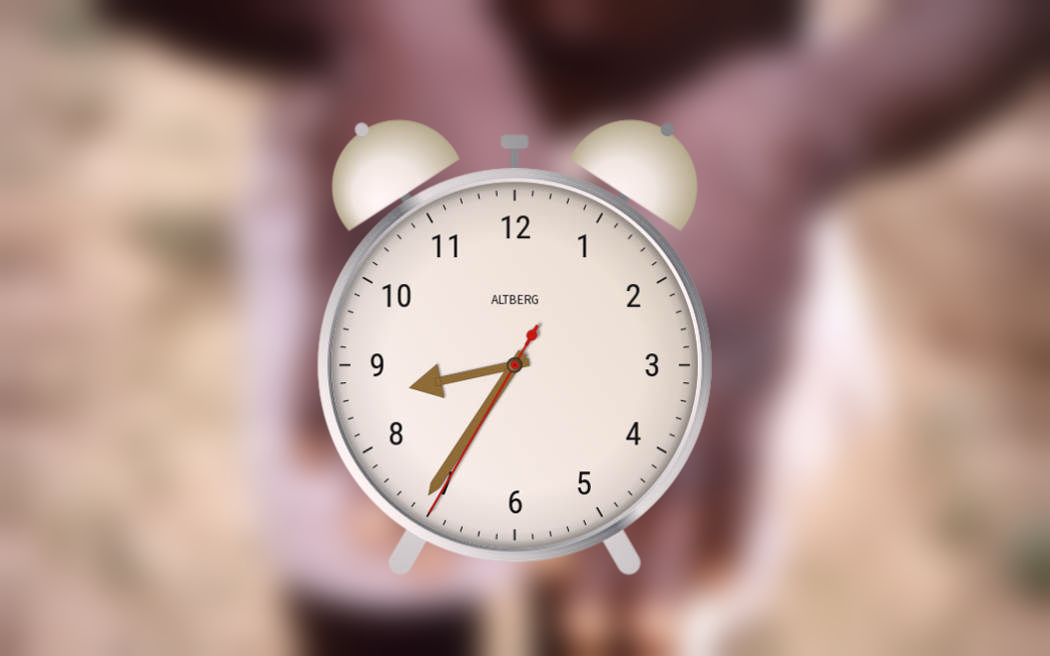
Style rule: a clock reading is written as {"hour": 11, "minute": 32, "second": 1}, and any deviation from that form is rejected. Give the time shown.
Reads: {"hour": 8, "minute": 35, "second": 35}
